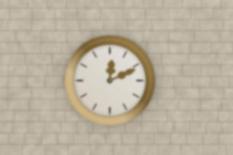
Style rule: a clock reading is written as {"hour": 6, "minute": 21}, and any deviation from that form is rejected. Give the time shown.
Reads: {"hour": 12, "minute": 11}
